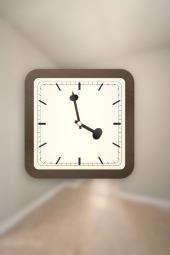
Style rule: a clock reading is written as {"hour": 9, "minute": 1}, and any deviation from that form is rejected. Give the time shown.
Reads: {"hour": 3, "minute": 58}
